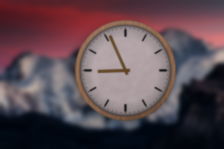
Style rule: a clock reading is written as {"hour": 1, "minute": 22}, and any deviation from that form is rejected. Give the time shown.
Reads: {"hour": 8, "minute": 56}
